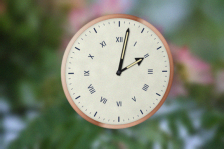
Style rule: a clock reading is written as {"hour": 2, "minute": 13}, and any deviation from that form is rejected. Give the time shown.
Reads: {"hour": 2, "minute": 2}
